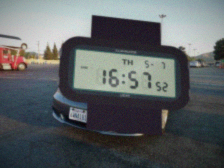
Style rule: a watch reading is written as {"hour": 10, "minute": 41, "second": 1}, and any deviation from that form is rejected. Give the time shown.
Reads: {"hour": 16, "minute": 57, "second": 52}
